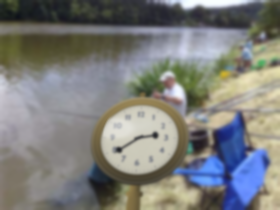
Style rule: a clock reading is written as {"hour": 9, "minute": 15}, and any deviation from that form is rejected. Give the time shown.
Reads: {"hour": 2, "minute": 39}
